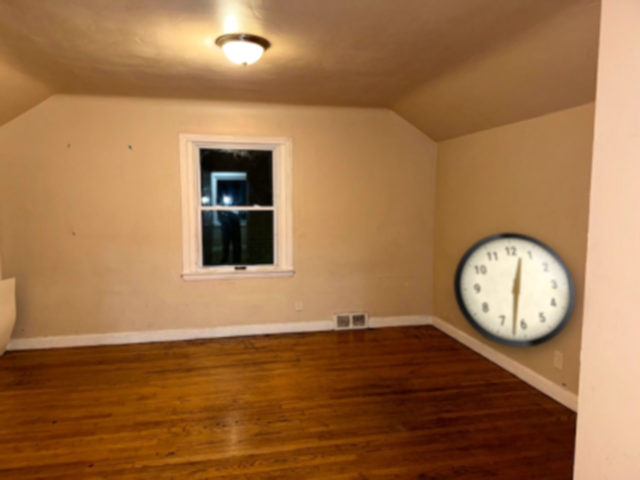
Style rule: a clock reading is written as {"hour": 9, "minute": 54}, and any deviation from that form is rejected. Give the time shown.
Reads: {"hour": 12, "minute": 32}
